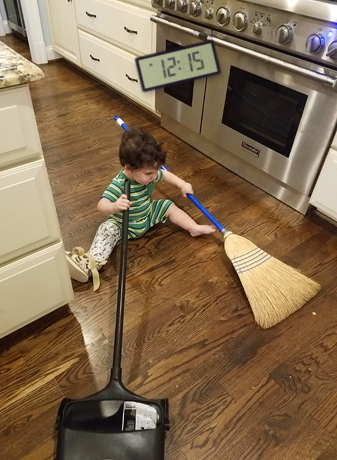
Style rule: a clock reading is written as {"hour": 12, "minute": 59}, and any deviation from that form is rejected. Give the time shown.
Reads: {"hour": 12, "minute": 15}
